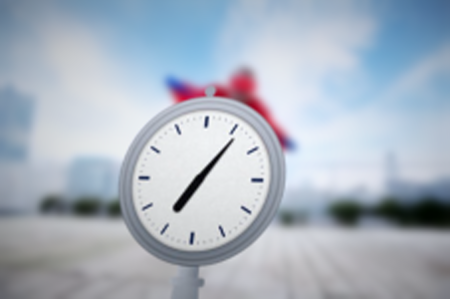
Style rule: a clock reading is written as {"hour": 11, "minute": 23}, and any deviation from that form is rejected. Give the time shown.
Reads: {"hour": 7, "minute": 6}
